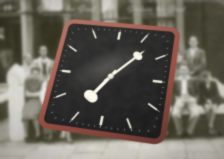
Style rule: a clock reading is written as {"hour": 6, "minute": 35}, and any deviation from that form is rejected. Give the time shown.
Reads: {"hour": 7, "minute": 7}
